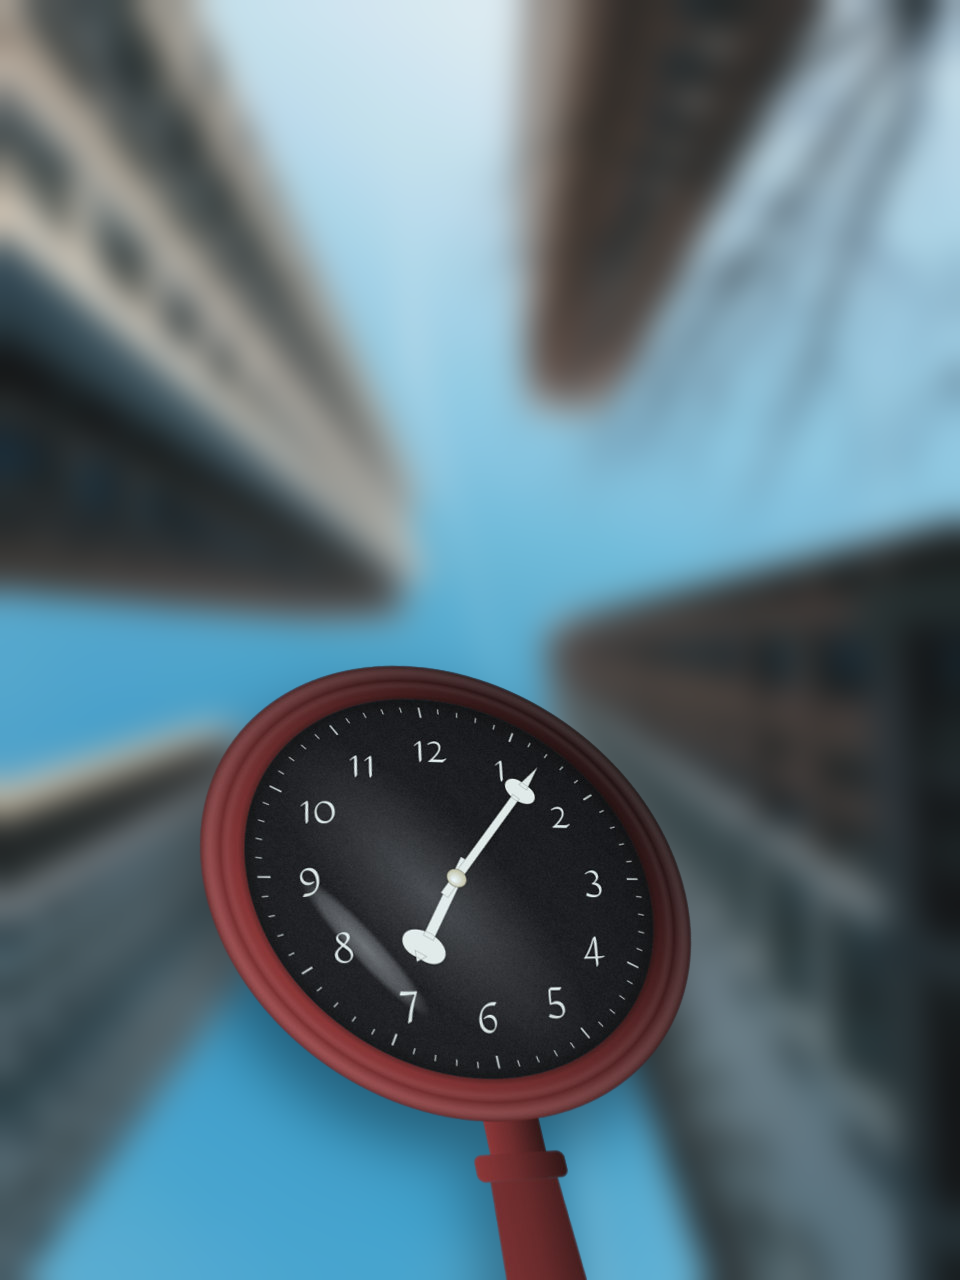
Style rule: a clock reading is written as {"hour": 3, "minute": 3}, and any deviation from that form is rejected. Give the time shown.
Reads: {"hour": 7, "minute": 7}
